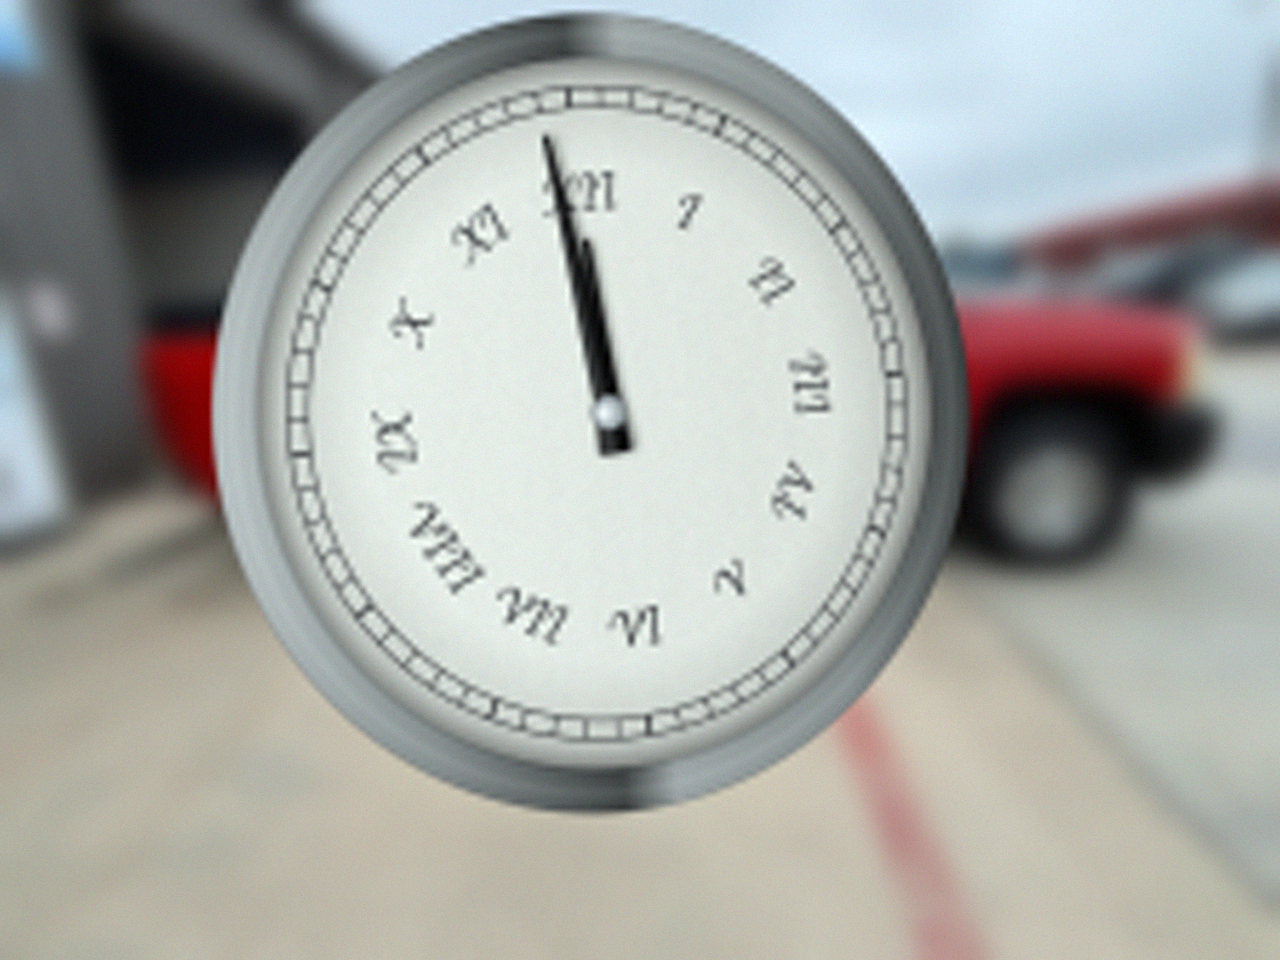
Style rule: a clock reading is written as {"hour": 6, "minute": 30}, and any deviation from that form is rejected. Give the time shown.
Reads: {"hour": 11, "minute": 59}
